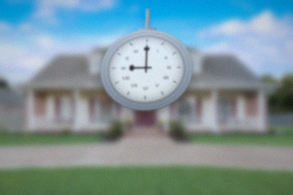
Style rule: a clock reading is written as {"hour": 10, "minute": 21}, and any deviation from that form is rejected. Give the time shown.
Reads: {"hour": 9, "minute": 0}
